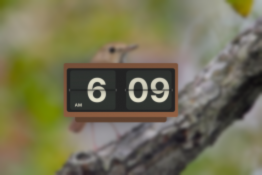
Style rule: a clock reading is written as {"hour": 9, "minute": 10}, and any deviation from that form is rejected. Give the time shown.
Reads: {"hour": 6, "minute": 9}
